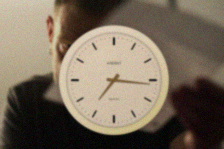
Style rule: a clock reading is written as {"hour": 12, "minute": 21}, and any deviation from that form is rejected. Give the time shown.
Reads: {"hour": 7, "minute": 16}
